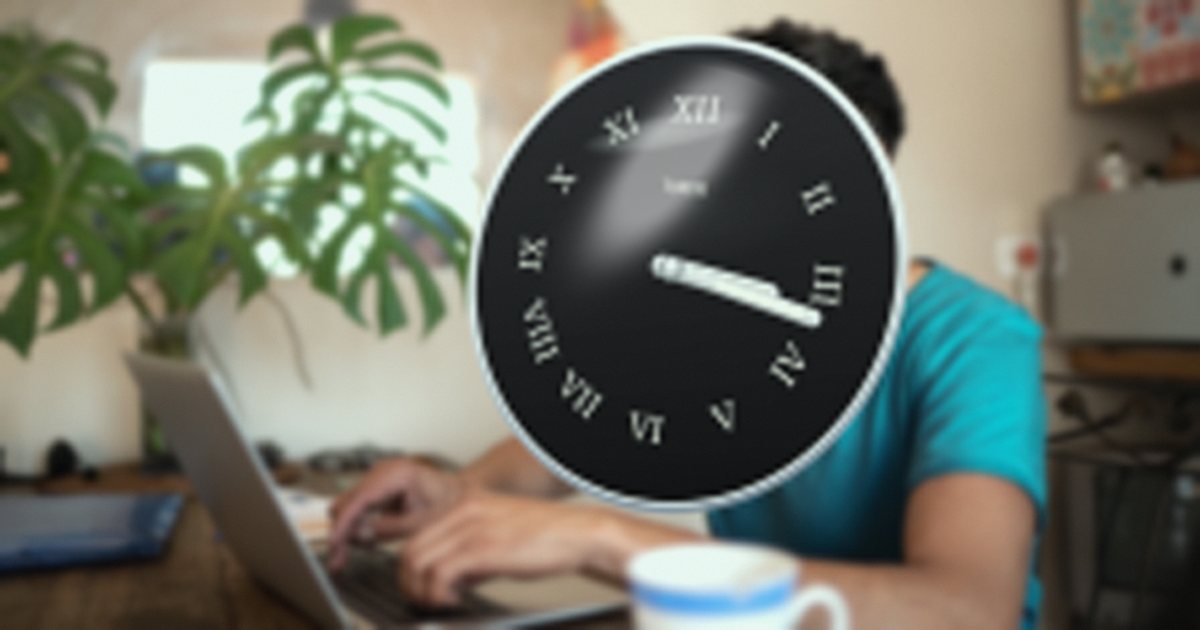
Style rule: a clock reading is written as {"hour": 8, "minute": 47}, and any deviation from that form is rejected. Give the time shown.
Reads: {"hour": 3, "minute": 17}
